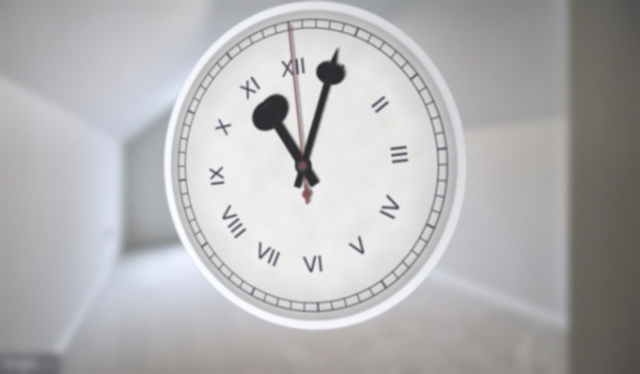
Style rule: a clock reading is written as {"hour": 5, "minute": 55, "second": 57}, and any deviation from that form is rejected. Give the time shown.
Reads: {"hour": 11, "minute": 4, "second": 0}
